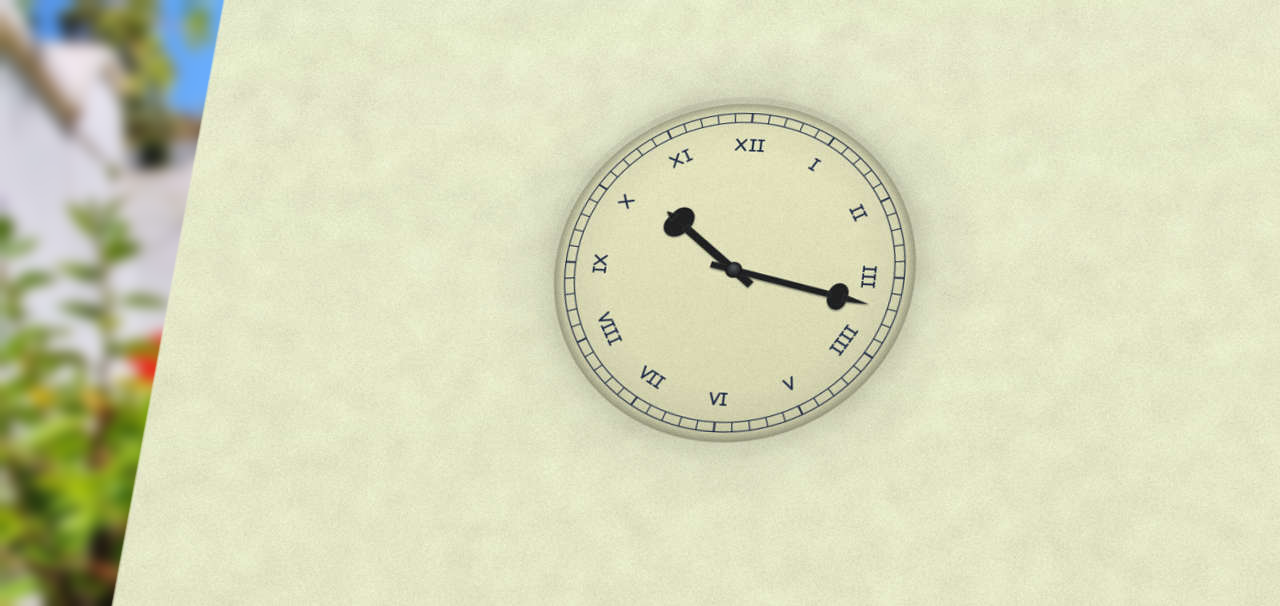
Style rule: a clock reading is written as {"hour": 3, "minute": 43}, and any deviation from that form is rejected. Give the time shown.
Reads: {"hour": 10, "minute": 17}
